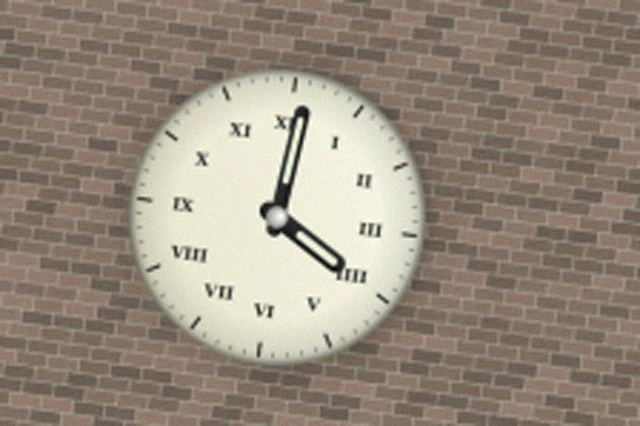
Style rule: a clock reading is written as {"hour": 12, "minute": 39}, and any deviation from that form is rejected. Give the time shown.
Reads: {"hour": 4, "minute": 1}
